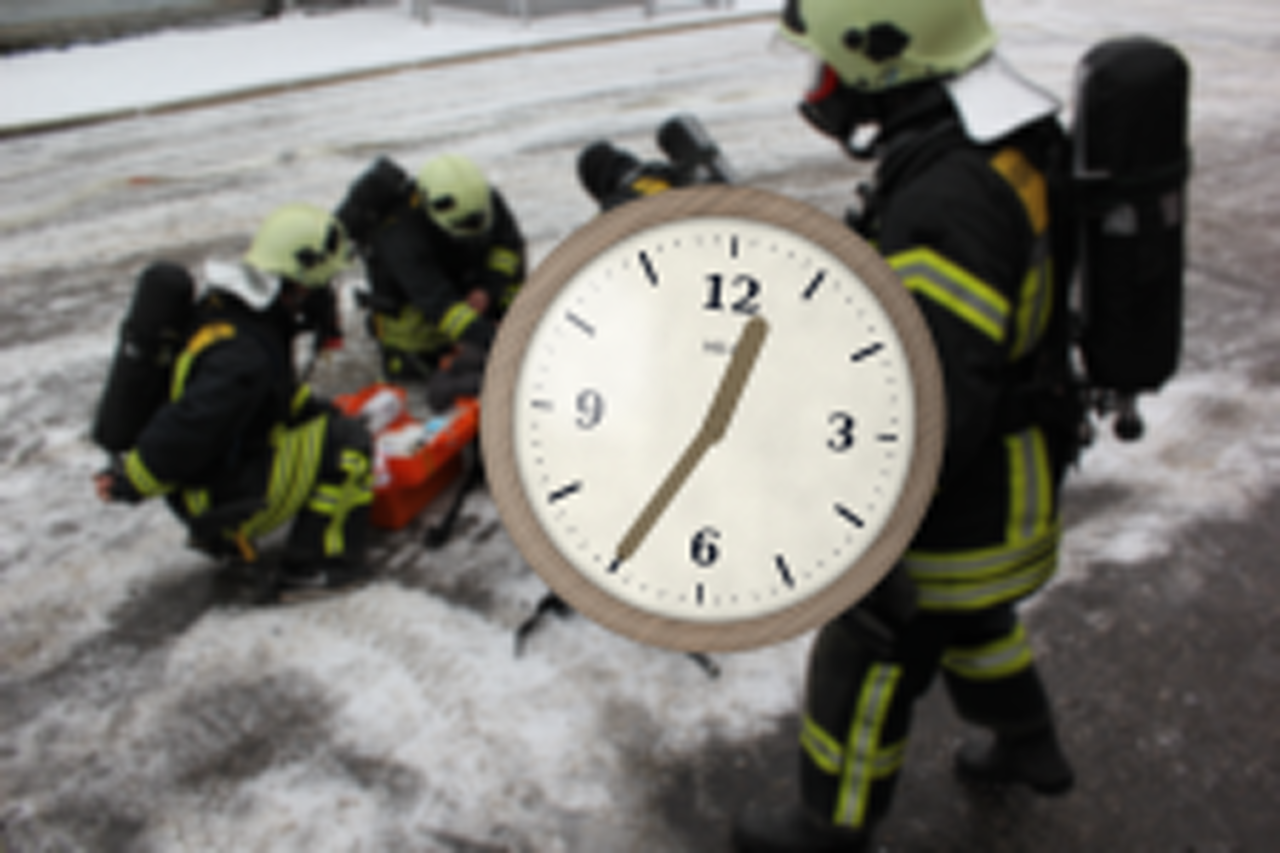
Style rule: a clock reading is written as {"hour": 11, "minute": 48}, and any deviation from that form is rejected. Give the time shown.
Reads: {"hour": 12, "minute": 35}
